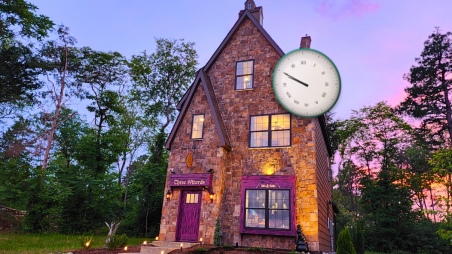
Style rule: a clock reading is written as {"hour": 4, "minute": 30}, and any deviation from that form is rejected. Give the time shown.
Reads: {"hour": 9, "minute": 50}
